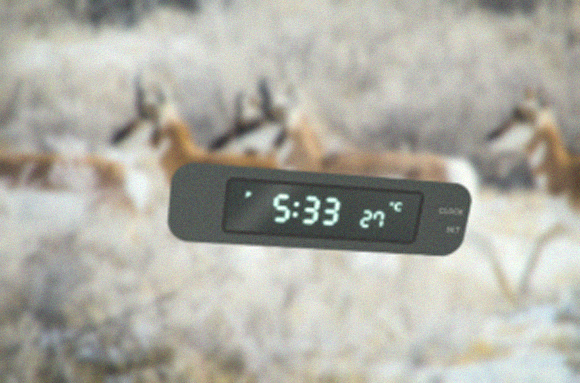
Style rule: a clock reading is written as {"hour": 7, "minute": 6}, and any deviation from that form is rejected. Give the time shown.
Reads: {"hour": 5, "minute": 33}
